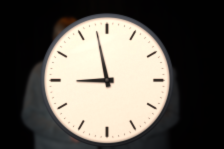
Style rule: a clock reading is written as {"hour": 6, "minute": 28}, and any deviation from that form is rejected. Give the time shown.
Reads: {"hour": 8, "minute": 58}
